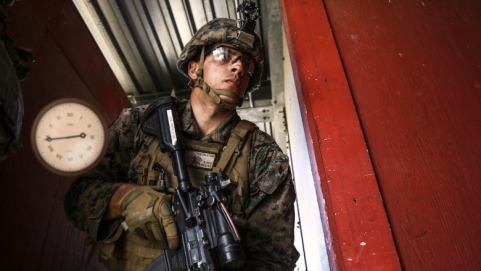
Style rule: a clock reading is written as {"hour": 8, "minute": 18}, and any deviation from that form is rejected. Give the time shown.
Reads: {"hour": 2, "minute": 44}
